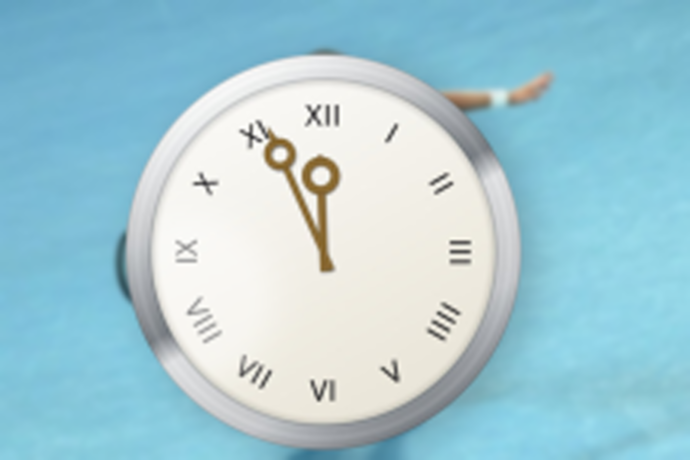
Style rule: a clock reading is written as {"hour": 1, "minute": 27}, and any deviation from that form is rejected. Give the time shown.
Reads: {"hour": 11, "minute": 56}
